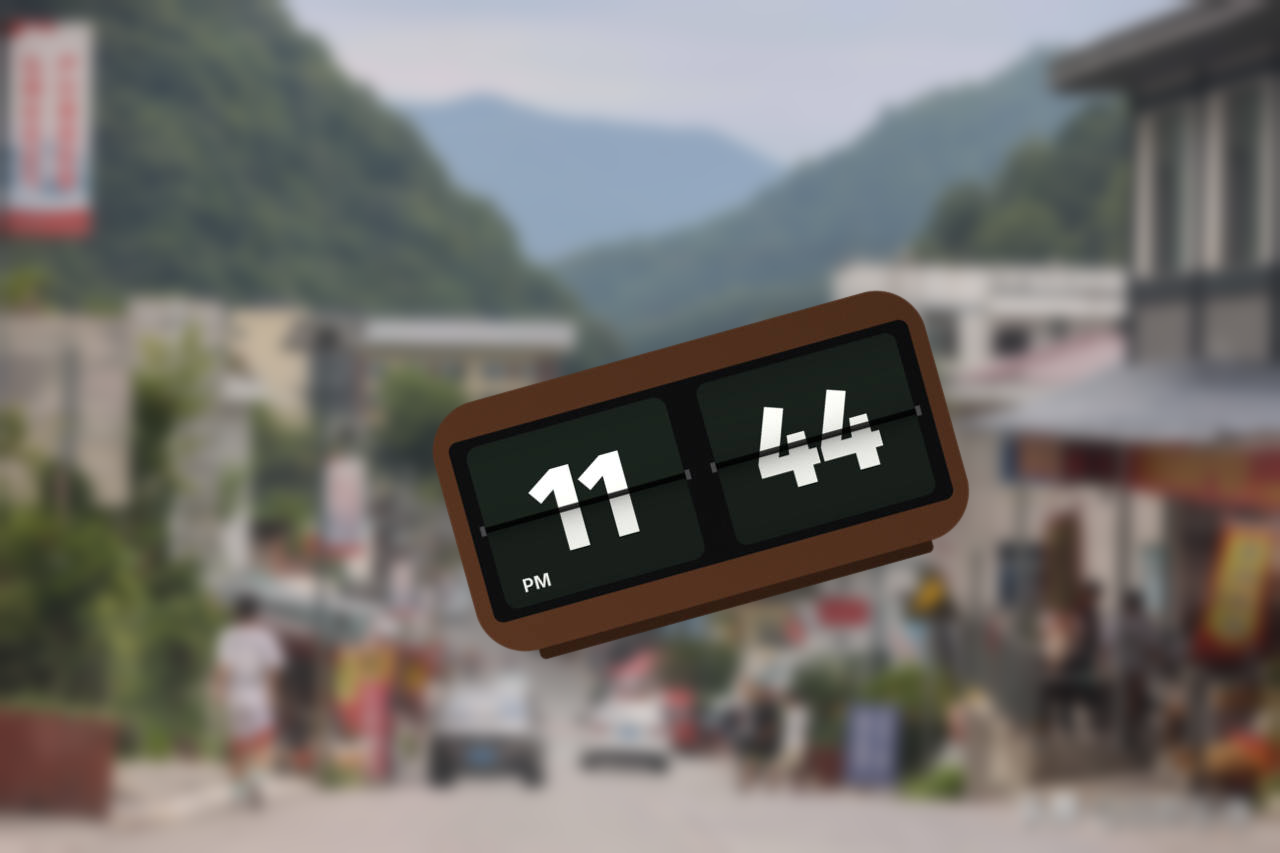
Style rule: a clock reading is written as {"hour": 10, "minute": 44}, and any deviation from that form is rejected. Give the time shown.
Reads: {"hour": 11, "minute": 44}
